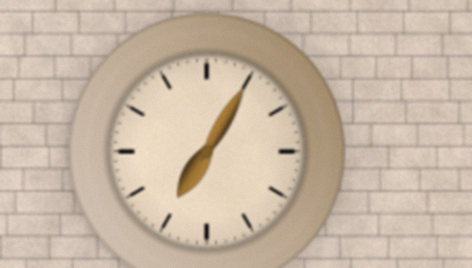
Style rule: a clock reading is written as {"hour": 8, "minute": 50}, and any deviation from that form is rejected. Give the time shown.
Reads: {"hour": 7, "minute": 5}
